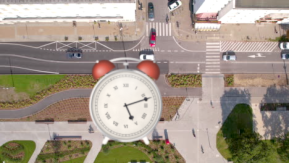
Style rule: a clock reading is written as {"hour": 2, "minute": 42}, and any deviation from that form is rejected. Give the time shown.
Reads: {"hour": 5, "minute": 12}
